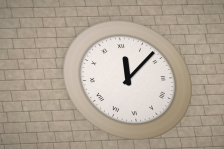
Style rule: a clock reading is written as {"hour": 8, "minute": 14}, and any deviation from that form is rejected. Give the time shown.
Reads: {"hour": 12, "minute": 8}
